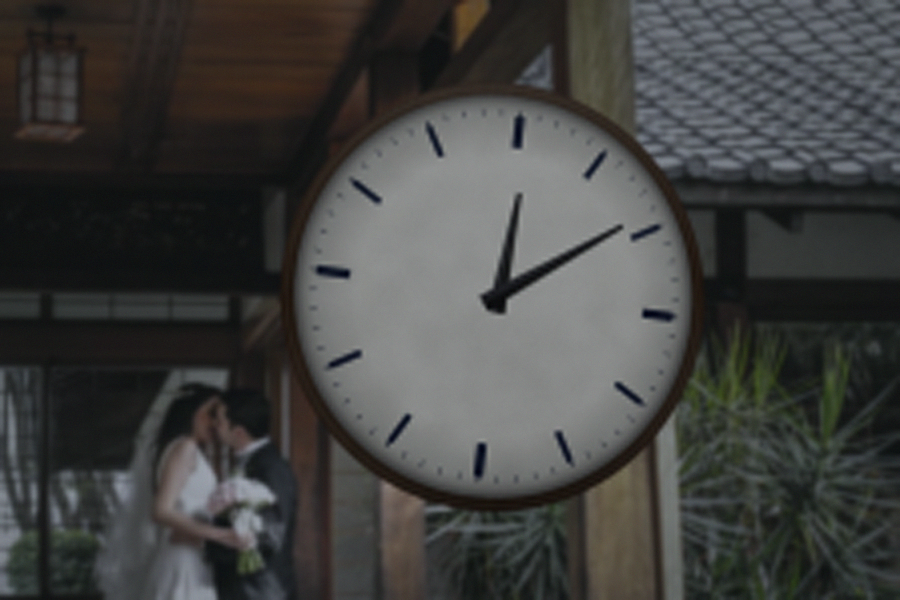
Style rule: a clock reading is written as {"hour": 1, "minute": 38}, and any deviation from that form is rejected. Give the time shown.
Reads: {"hour": 12, "minute": 9}
